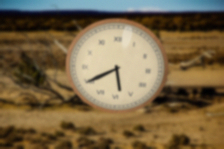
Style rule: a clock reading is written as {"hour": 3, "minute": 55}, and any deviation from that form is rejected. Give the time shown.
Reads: {"hour": 5, "minute": 40}
